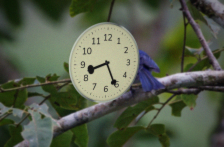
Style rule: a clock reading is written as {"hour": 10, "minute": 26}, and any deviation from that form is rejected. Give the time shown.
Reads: {"hour": 8, "minute": 26}
